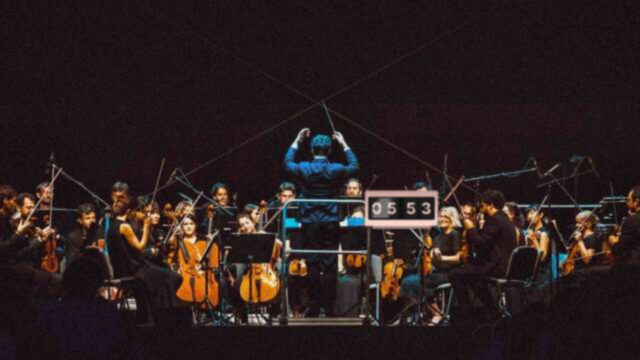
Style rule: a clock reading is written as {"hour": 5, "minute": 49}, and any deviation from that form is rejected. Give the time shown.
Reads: {"hour": 5, "minute": 53}
